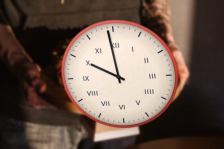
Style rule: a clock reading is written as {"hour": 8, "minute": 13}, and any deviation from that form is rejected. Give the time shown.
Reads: {"hour": 9, "minute": 59}
